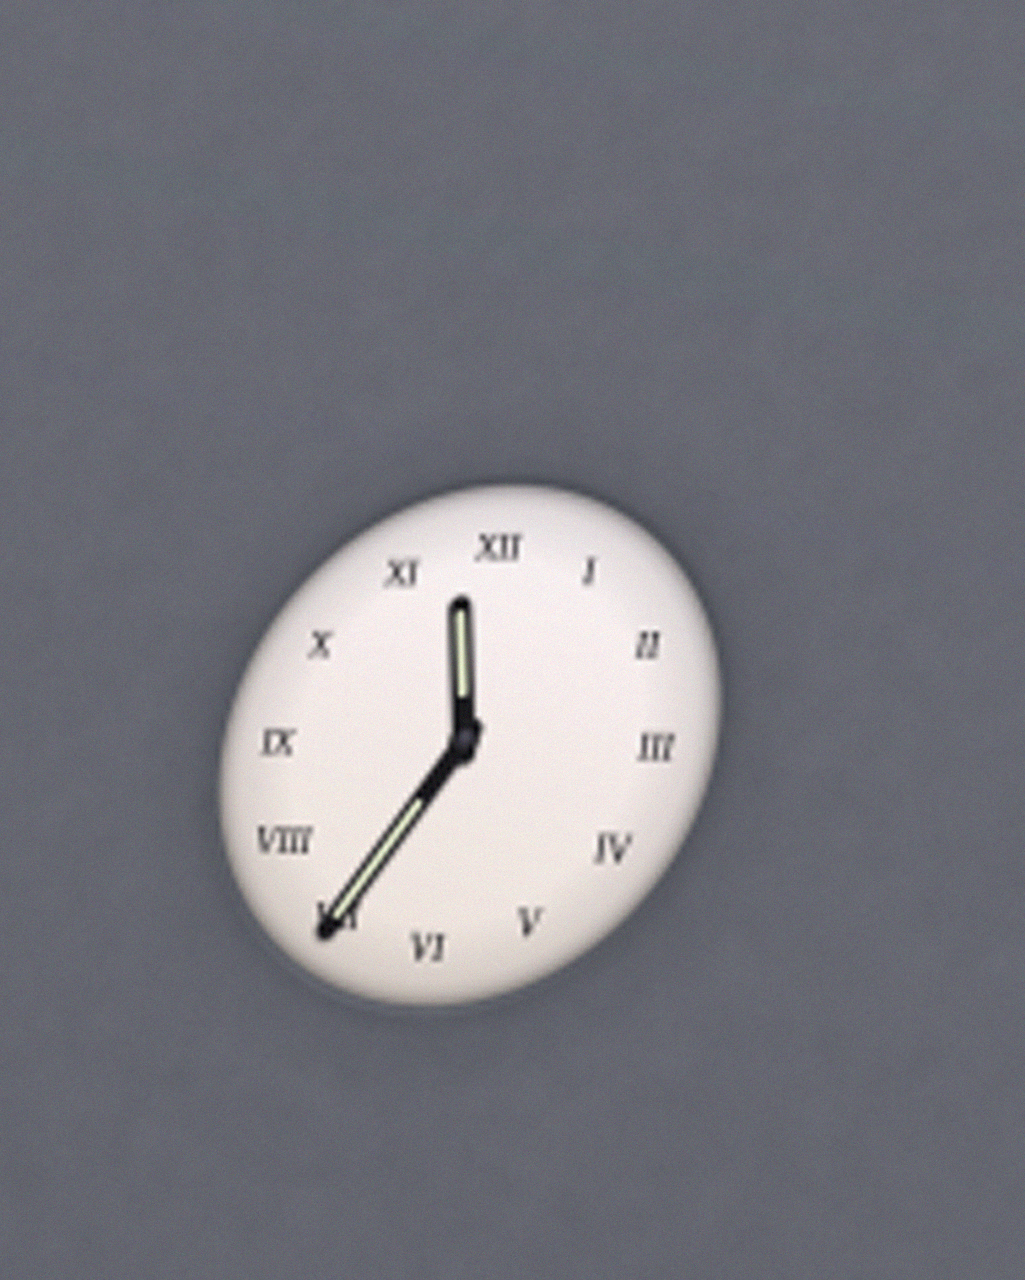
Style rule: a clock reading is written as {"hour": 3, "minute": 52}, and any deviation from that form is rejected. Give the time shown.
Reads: {"hour": 11, "minute": 35}
